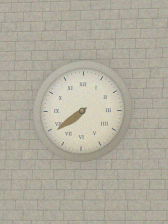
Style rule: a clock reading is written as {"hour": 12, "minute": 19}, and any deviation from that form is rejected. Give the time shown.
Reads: {"hour": 7, "minute": 39}
